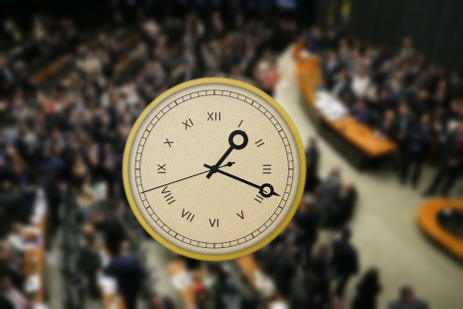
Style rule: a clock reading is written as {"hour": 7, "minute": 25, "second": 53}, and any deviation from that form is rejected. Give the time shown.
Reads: {"hour": 1, "minute": 18, "second": 42}
